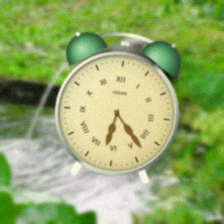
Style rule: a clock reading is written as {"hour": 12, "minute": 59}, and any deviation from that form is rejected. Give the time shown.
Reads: {"hour": 6, "minute": 23}
